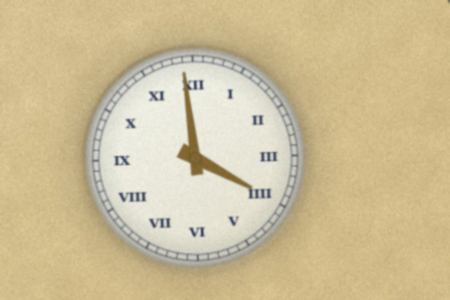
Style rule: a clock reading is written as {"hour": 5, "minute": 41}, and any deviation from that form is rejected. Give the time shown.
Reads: {"hour": 3, "minute": 59}
